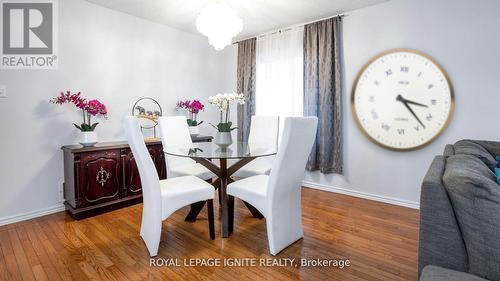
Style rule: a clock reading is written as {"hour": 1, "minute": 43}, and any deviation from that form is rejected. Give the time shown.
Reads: {"hour": 3, "minute": 23}
